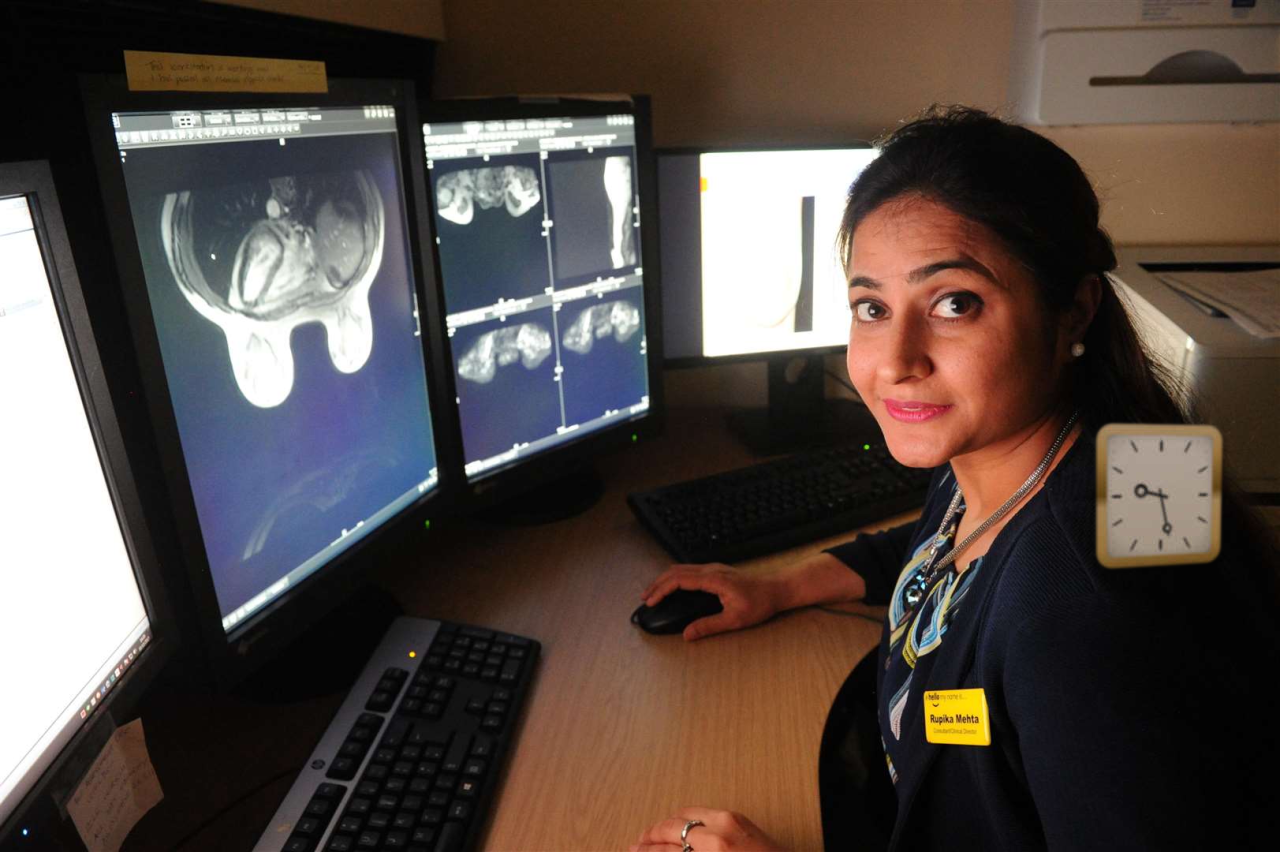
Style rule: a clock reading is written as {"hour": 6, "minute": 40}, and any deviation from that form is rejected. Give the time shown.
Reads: {"hour": 9, "minute": 28}
